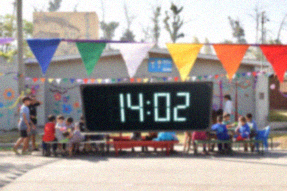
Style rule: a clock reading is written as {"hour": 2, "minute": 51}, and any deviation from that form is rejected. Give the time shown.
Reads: {"hour": 14, "minute": 2}
